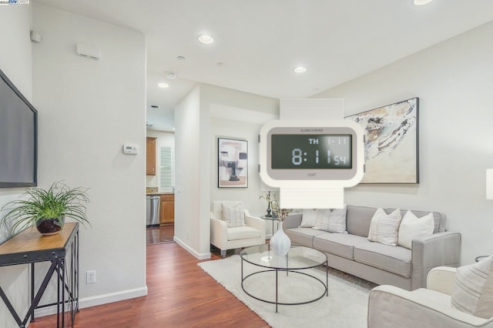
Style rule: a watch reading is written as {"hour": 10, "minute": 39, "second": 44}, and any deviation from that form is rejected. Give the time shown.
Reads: {"hour": 8, "minute": 11, "second": 54}
